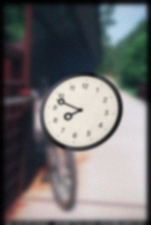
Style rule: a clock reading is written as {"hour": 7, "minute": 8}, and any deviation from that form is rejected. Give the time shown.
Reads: {"hour": 7, "minute": 48}
